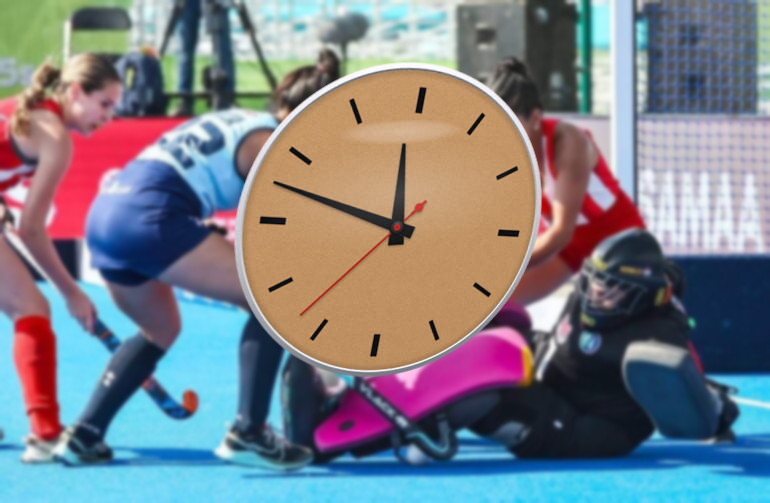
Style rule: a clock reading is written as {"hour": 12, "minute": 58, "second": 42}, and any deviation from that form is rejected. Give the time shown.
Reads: {"hour": 11, "minute": 47, "second": 37}
